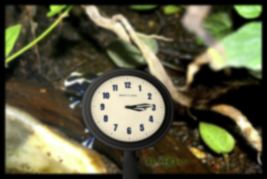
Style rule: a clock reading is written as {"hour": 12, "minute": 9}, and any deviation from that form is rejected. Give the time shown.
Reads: {"hour": 3, "minute": 14}
